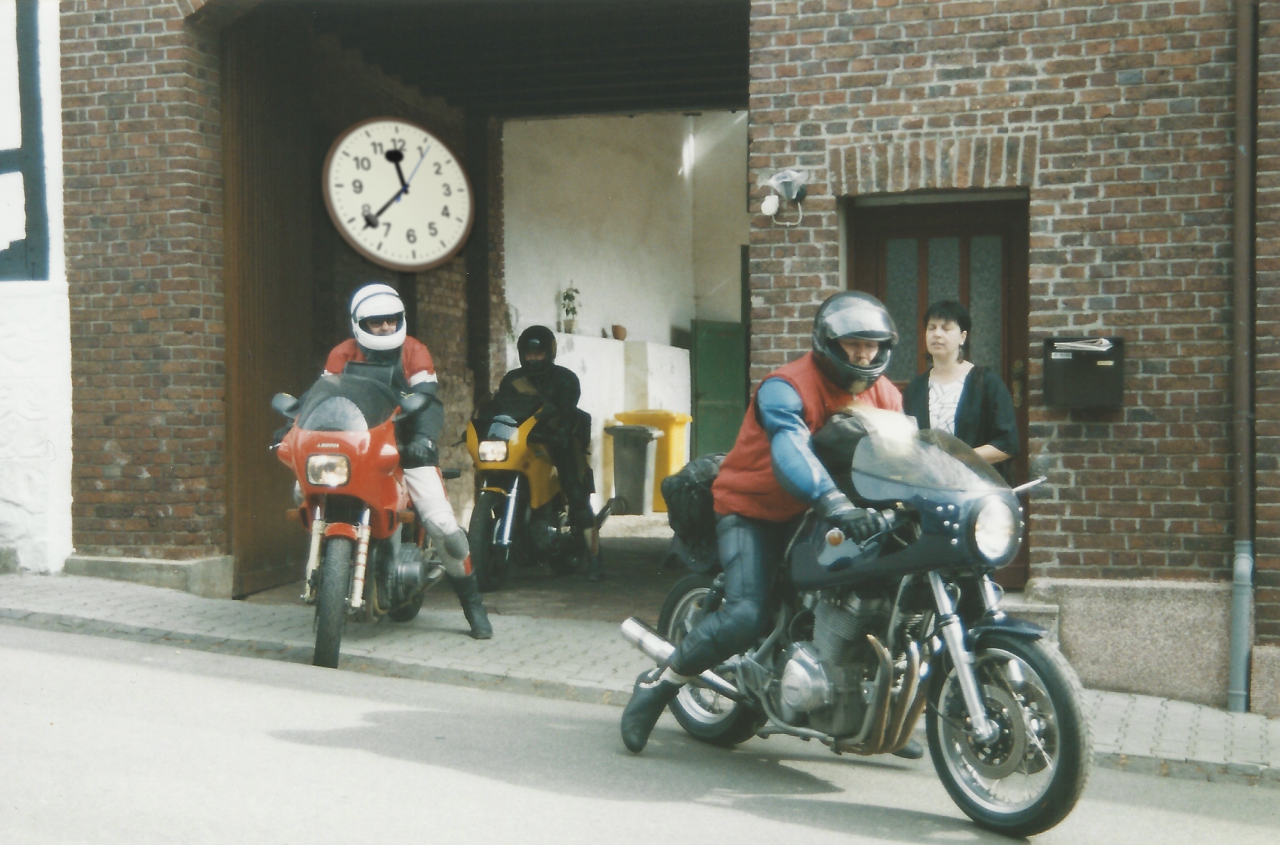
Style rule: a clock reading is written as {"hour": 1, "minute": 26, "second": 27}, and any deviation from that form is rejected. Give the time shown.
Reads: {"hour": 11, "minute": 38, "second": 6}
